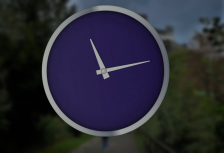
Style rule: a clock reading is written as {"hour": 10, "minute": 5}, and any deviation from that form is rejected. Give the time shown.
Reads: {"hour": 11, "minute": 13}
